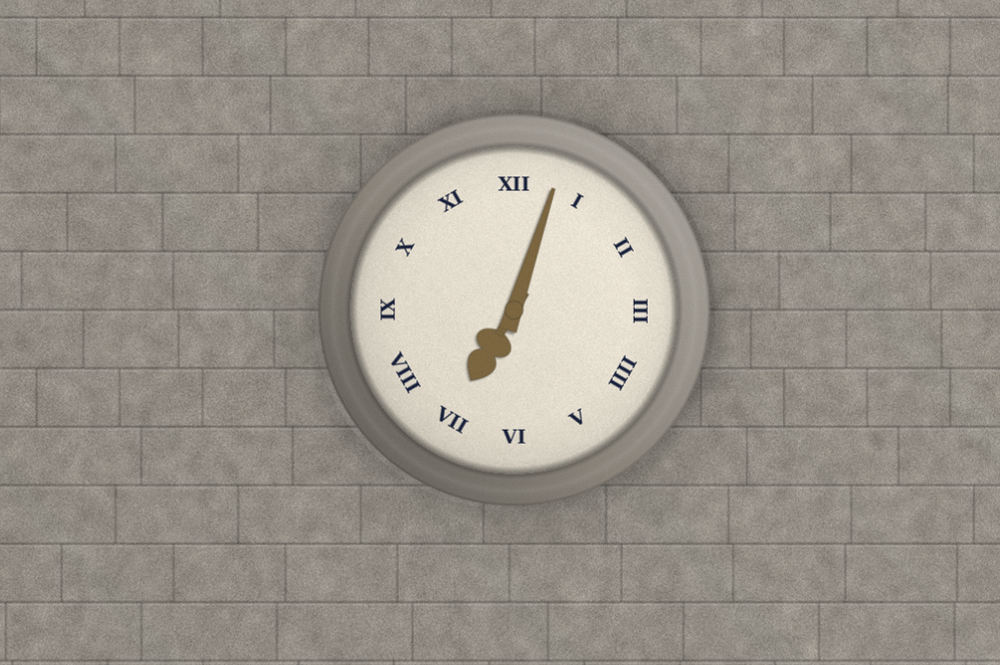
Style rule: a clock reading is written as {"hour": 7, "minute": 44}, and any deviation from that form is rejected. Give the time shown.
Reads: {"hour": 7, "minute": 3}
